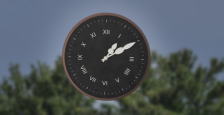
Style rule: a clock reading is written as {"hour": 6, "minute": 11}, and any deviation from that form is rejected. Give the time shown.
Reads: {"hour": 1, "minute": 10}
